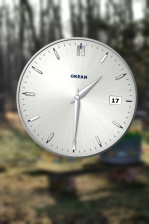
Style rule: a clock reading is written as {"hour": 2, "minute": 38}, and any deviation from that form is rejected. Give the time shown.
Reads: {"hour": 1, "minute": 30}
